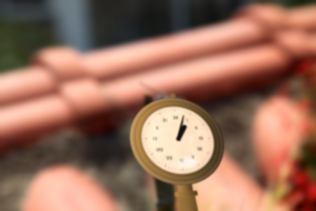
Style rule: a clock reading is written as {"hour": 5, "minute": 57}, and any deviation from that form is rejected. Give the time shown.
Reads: {"hour": 1, "minute": 3}
